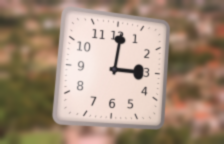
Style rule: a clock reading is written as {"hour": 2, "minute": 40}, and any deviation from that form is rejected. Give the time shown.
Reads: {"hour": 3, "minute": 1}
